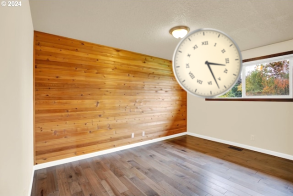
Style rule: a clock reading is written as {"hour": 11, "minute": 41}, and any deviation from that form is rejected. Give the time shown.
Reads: {"hour": 3, "minute": 27}
